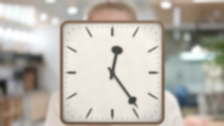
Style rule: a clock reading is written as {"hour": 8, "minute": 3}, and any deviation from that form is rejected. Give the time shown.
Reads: {"hour": 12, "minute": 24}
